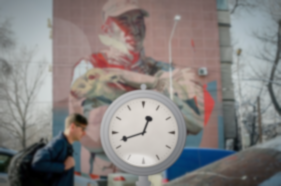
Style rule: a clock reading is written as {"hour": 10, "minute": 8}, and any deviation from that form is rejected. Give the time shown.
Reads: {"hour": 12, "minute": 42}
